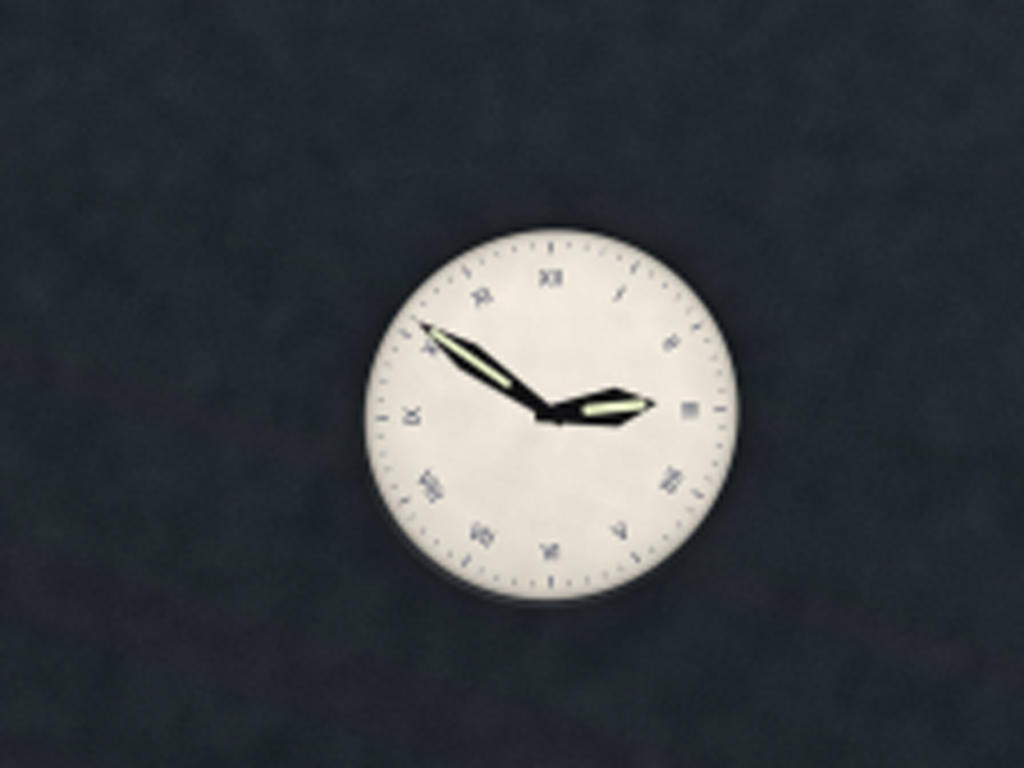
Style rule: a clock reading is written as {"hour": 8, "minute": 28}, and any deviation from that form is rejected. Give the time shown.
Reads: {"hour": 2, "minute": 51}
